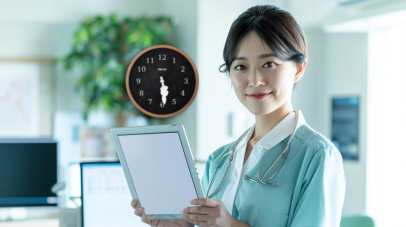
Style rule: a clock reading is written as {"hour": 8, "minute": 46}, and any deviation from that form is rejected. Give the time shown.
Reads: {"hour": 5, "minute": 29}
